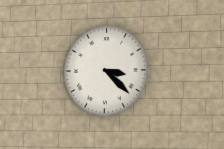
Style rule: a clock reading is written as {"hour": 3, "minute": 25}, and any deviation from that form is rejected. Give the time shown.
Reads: {"hour": 3, "minute": 22}
